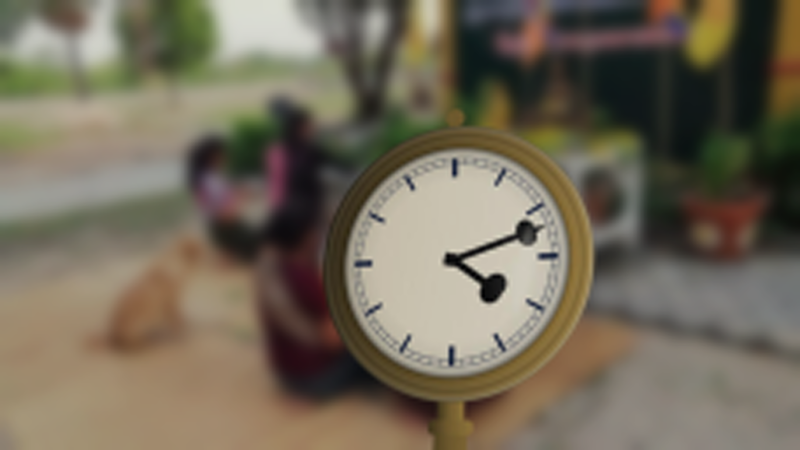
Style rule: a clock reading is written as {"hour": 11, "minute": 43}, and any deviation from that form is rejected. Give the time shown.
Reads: {"hour": 4, "minute": 12}
